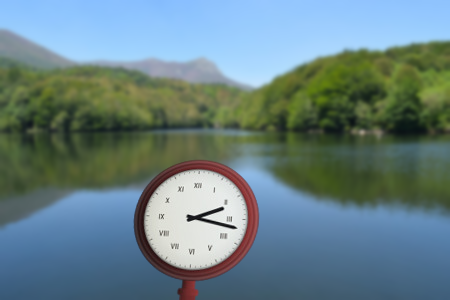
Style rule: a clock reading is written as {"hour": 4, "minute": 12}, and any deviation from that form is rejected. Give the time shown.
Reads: {"hour": 2, "minute": 17}
